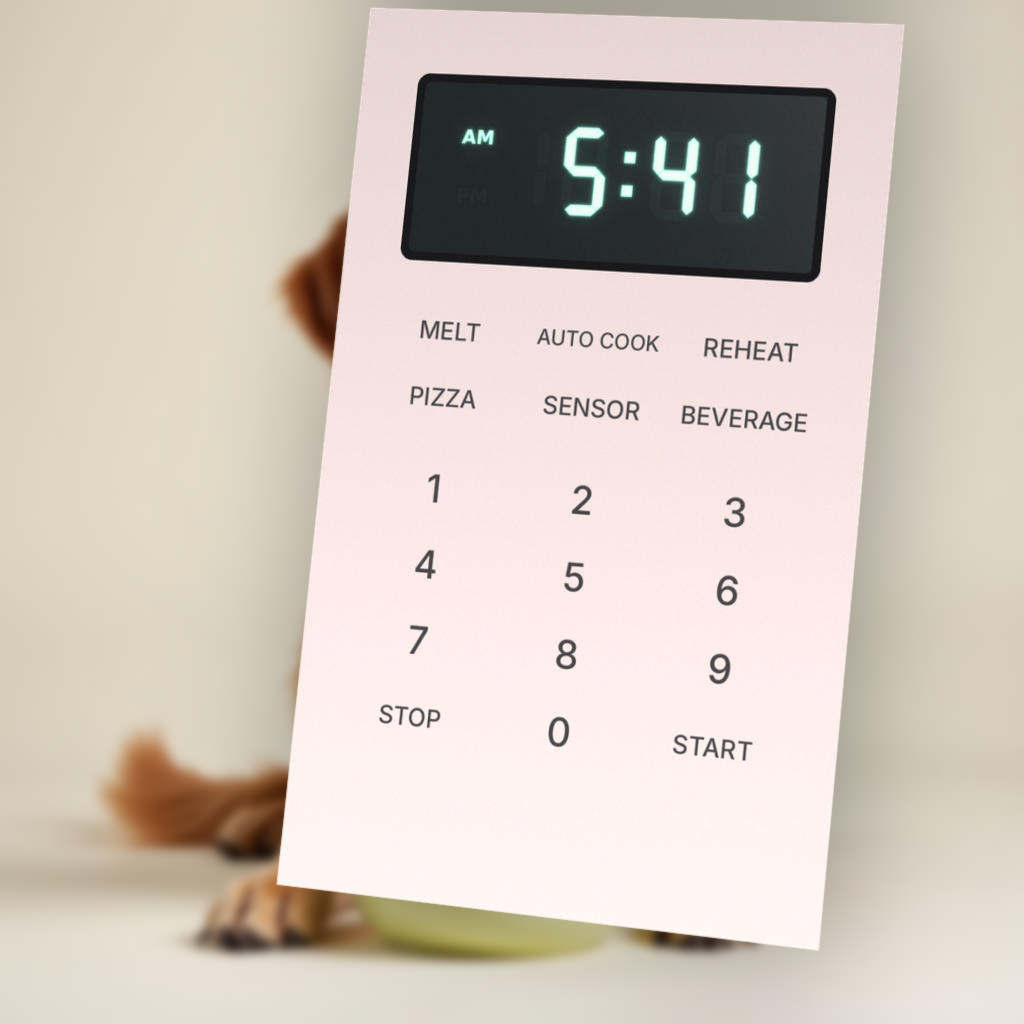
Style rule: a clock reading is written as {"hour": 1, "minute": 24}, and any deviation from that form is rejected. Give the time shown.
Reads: {"hour": 5, "minute": 41}
